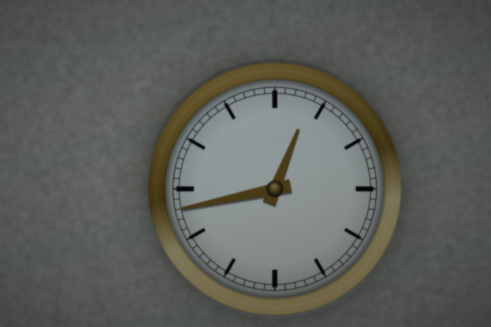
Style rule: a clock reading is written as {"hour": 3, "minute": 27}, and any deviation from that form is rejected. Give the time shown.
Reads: {"hour": 12, "minute": 43}
